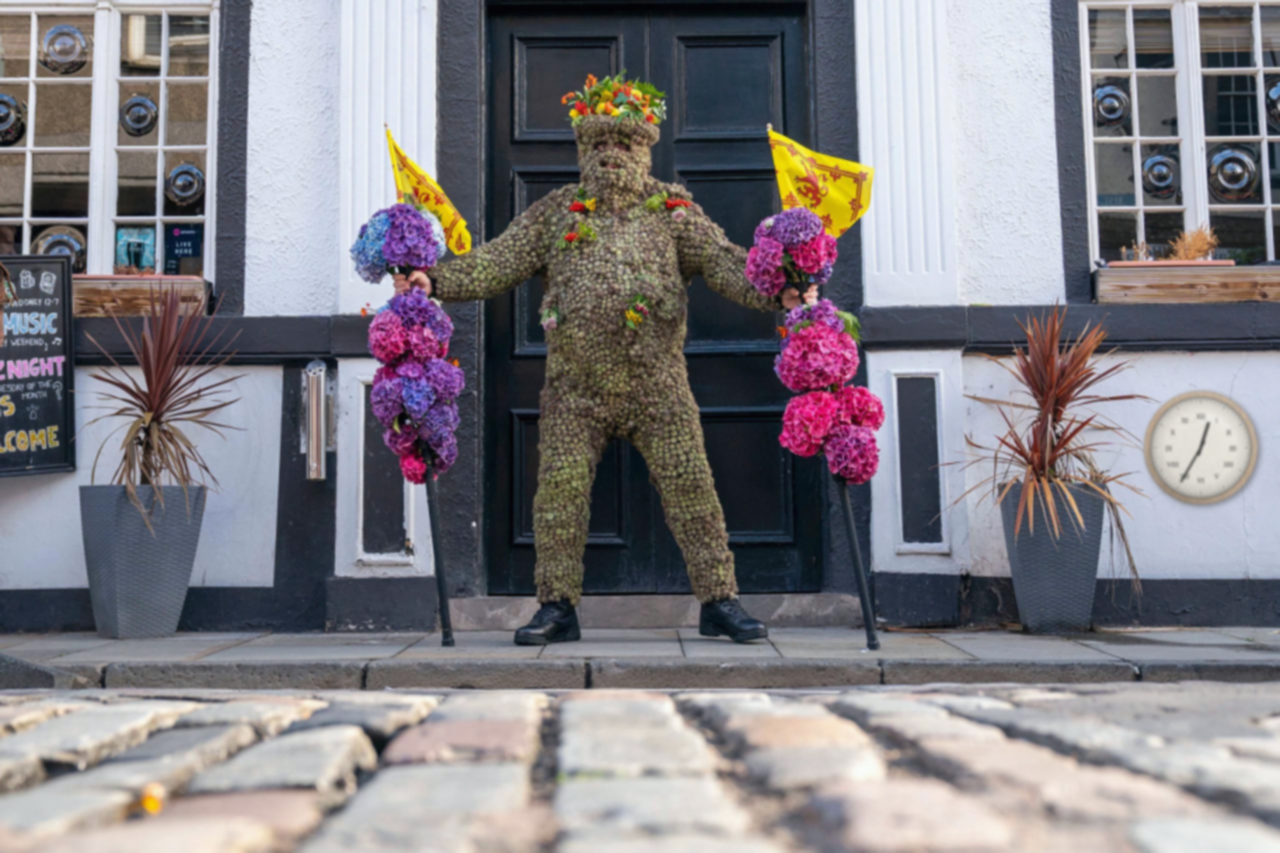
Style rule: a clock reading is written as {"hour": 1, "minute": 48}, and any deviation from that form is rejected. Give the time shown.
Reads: {"hour": 12, "minute": 35}
